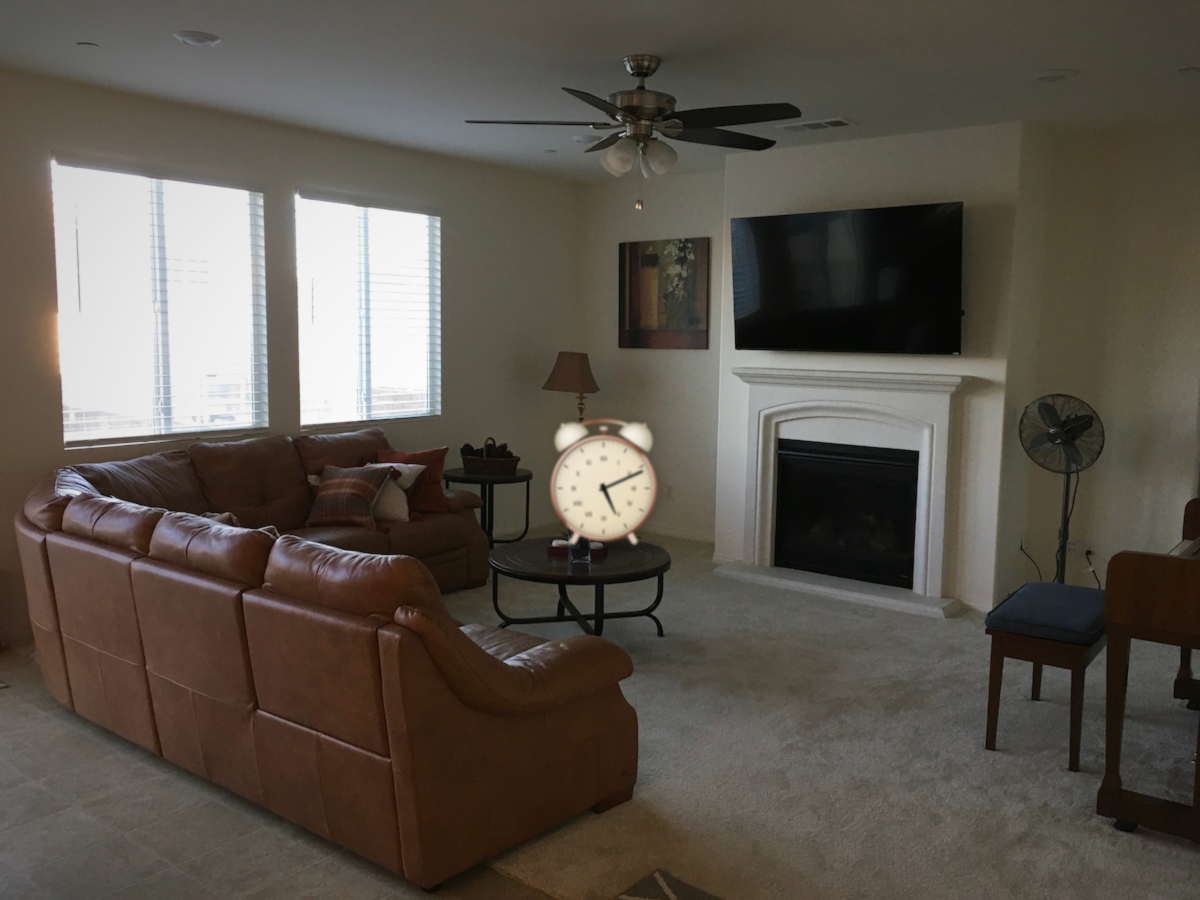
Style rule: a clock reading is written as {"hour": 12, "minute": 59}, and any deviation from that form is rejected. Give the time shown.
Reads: {"hour": 5, "minute": 11}
